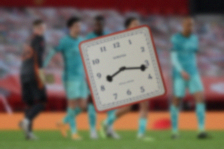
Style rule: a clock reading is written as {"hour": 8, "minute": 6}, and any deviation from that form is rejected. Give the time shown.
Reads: {"hour": 8, "minute": 17}
